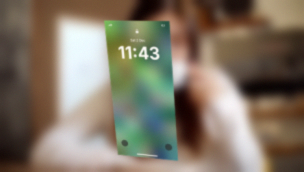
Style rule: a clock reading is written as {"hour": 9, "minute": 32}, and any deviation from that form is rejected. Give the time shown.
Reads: {"hour": 11, "minute": 43}
